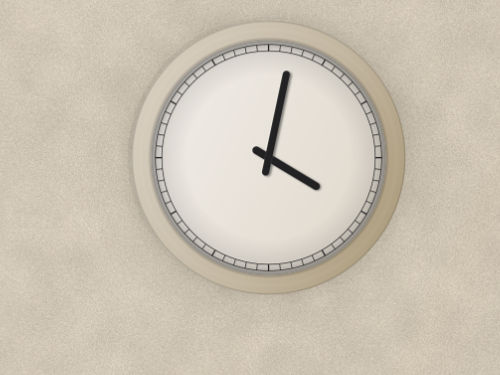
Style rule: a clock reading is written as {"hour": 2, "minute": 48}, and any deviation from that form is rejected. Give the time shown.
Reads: {"hour": 4, "minute": 2}
